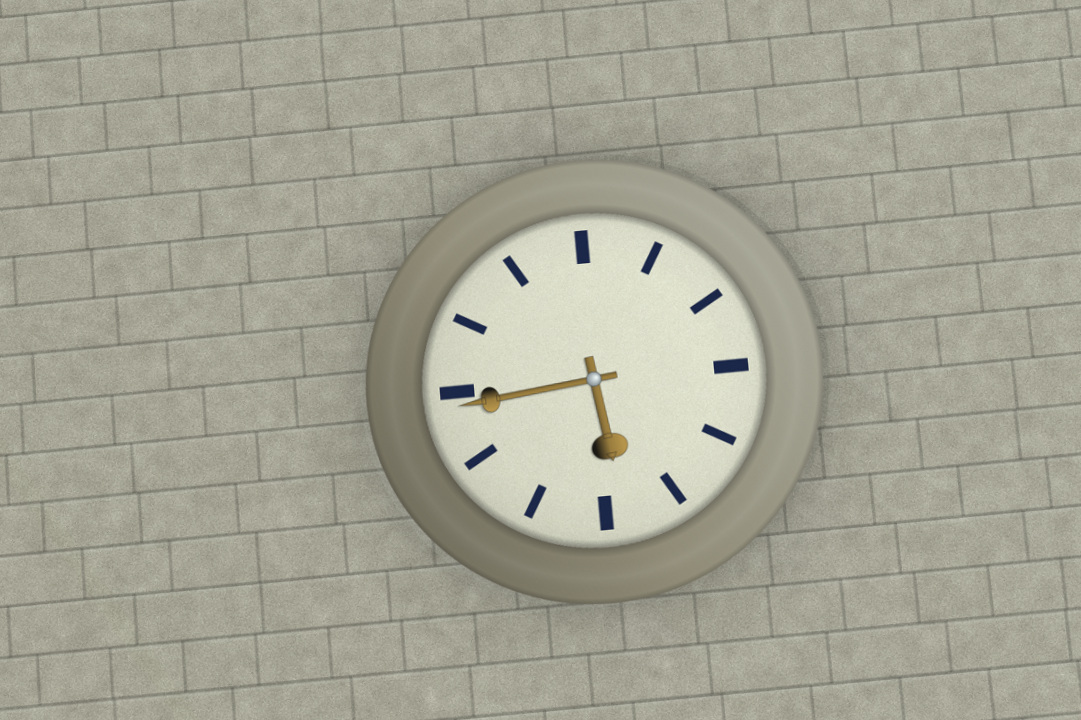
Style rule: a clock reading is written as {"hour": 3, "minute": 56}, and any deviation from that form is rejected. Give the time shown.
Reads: {"hour": 5, "minute": 44}
